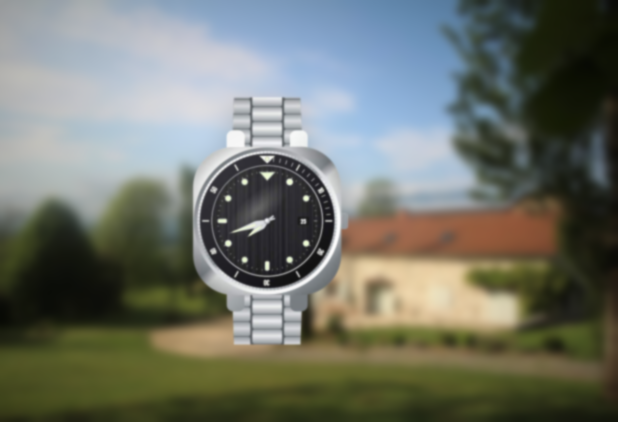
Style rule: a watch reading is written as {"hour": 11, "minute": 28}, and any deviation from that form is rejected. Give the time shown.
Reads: {"hour": 7, "minute": 42}
